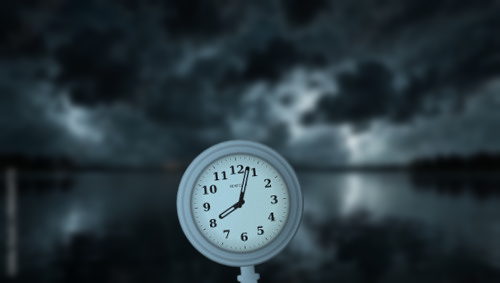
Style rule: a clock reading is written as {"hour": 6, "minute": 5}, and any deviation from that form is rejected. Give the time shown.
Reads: {"hour": 8, "minute": 3}
